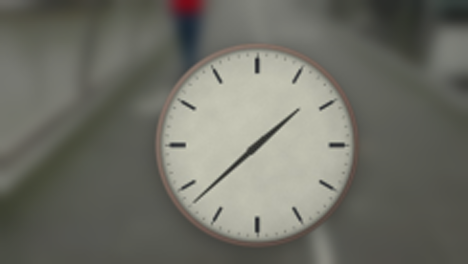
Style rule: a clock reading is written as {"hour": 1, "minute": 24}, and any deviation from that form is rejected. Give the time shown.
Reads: {"hour": 1, "minute": 38}
